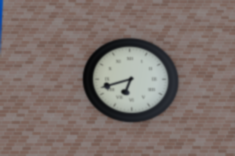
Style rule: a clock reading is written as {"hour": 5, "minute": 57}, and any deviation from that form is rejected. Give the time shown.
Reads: {"hour": 6, "minute": 42}
